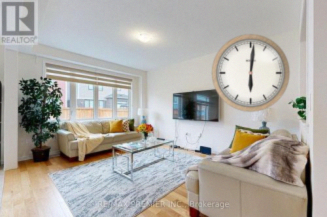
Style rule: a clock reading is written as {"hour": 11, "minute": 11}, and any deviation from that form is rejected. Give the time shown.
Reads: {"hour": 6, "minute": 1}
